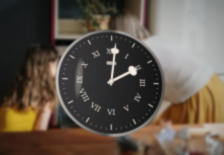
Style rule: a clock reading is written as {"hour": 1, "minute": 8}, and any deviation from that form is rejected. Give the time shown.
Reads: {"hour": 2, "minute": 1}
